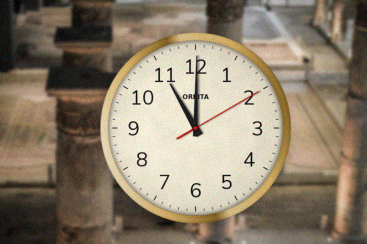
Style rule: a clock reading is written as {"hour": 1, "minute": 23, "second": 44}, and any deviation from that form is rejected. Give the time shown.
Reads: {"hour": 11, "minute": 0, "second": 10}
